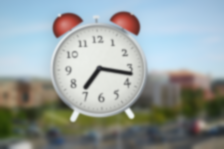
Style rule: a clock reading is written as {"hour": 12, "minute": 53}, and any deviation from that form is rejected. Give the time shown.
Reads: {"hour": 7, "minute": 17}
